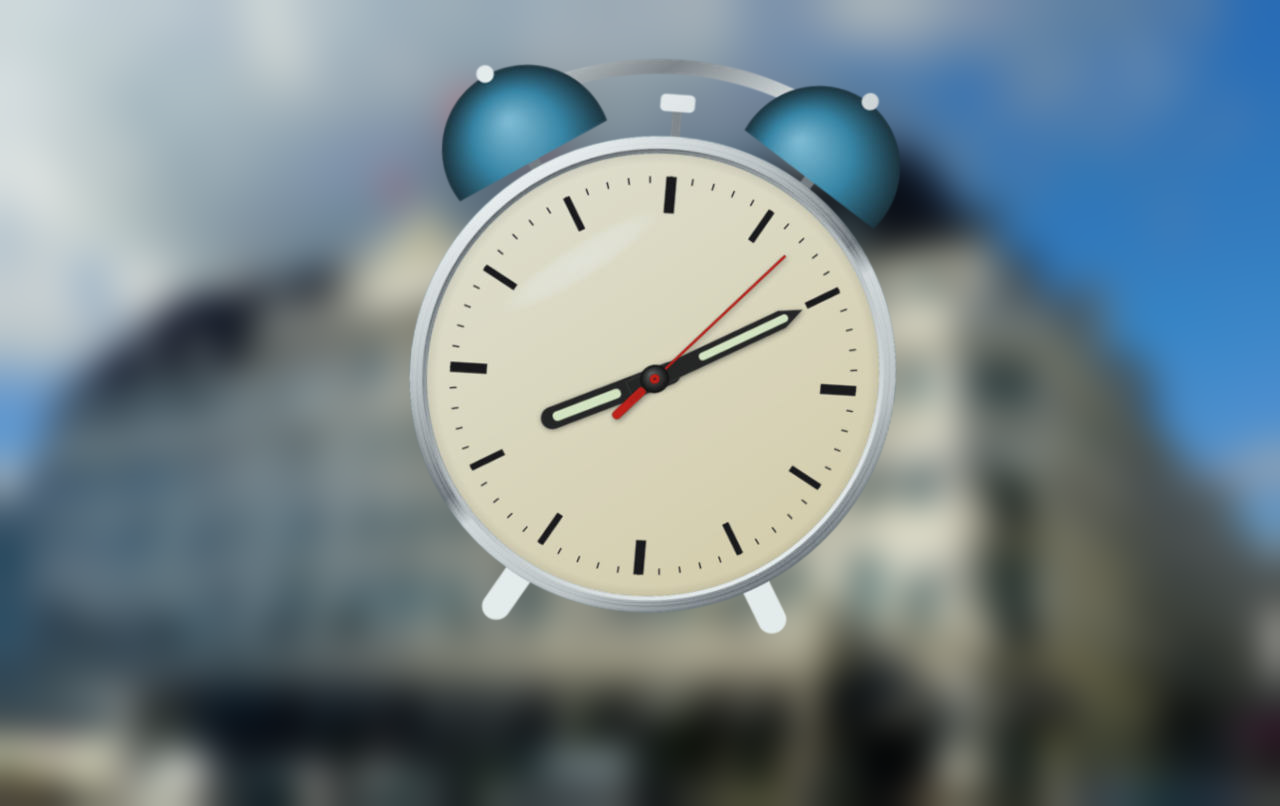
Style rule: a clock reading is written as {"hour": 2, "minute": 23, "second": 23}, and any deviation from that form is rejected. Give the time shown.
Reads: {"hour": 8, "minute": 10, "second": 7}
